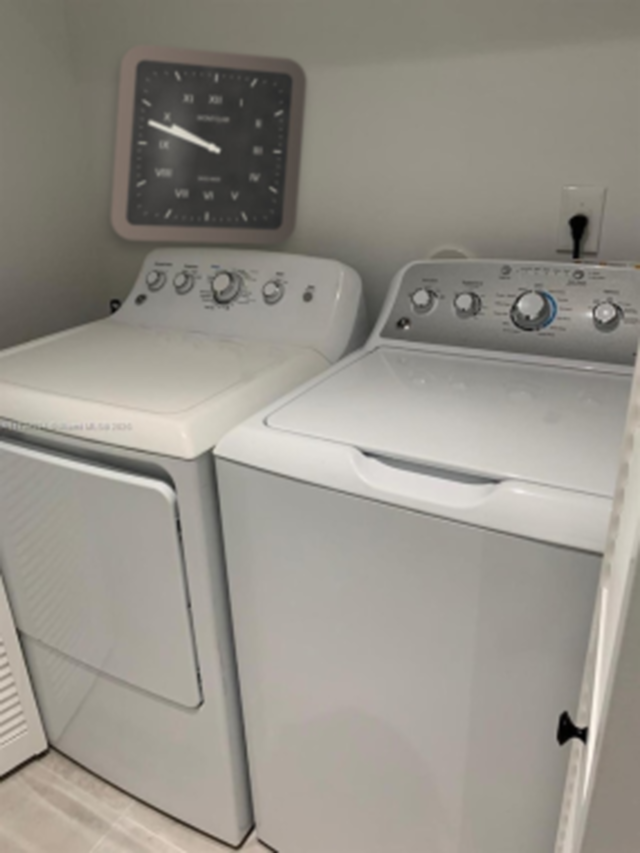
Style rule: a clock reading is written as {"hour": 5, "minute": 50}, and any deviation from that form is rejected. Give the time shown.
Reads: {"hour": 9, "minute": 48}
